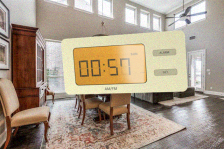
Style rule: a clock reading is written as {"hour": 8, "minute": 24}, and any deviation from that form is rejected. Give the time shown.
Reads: {"hour": 0, "minute": 57}
